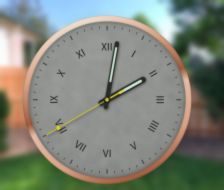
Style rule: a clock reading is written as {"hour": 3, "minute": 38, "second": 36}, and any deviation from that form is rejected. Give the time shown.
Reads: {"hour": 2, "minute": 1, "second": 40}
